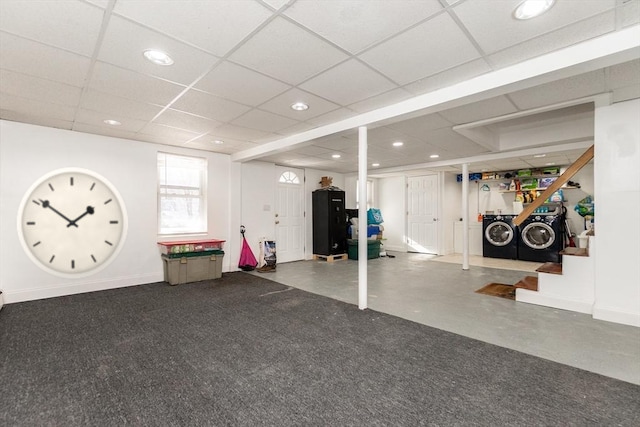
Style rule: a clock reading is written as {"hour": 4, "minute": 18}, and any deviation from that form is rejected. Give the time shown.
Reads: {"hour": 1, "minute": 51}
